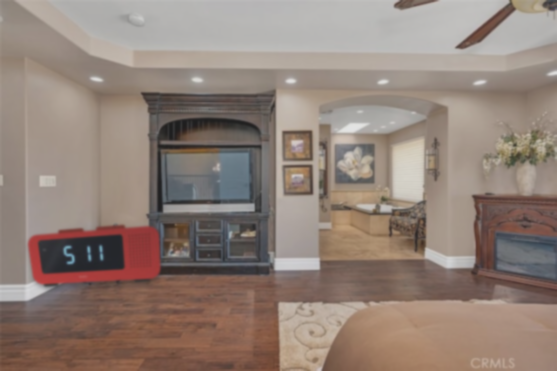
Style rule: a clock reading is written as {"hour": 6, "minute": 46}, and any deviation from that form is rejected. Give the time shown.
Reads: {"hour": 5, "minute": 11}
